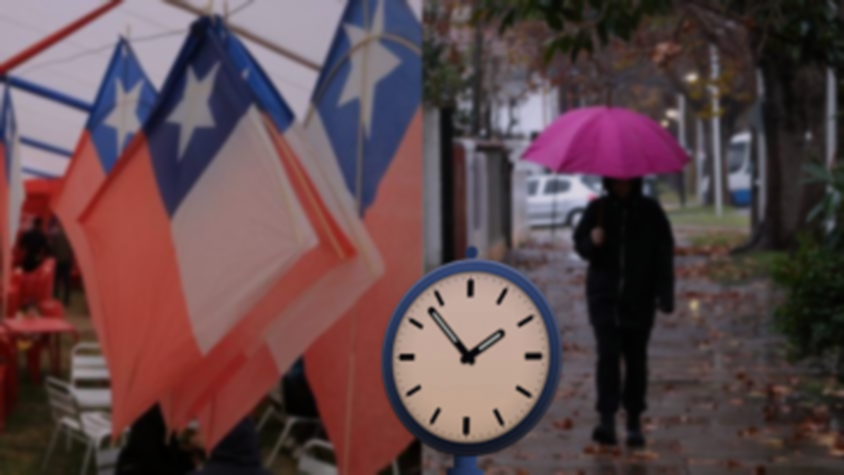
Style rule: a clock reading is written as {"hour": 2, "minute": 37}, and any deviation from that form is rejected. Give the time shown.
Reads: {"hour": 1, "minute": 53}
